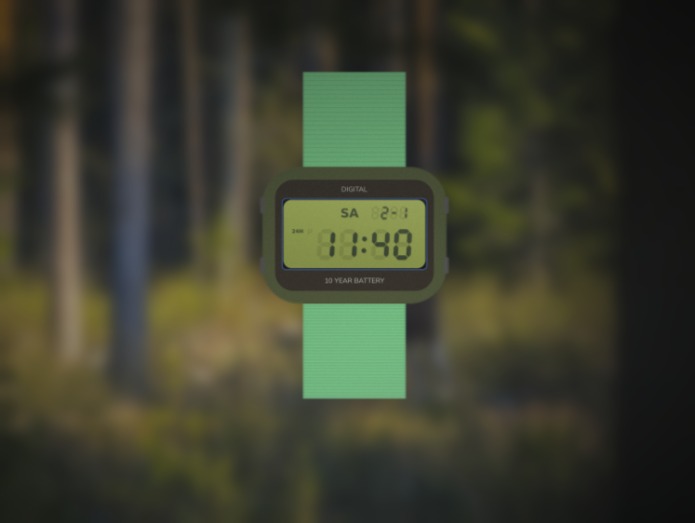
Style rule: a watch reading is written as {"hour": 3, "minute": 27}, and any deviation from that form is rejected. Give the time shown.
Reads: {"hour": 11, "minute": 40}
